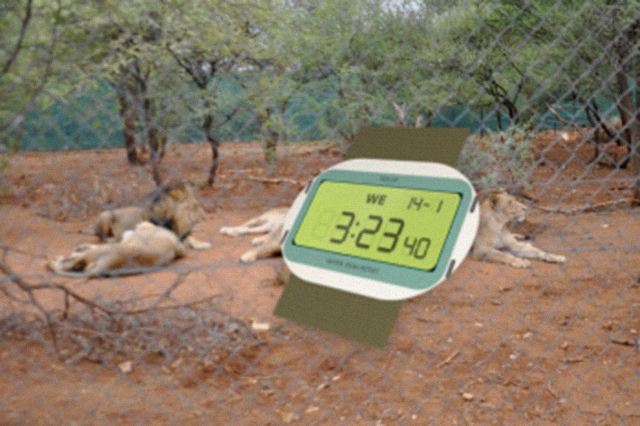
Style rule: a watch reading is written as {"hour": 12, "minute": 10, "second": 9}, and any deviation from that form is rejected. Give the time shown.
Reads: {"hour": 3, "minute": 23, "second": 40}
